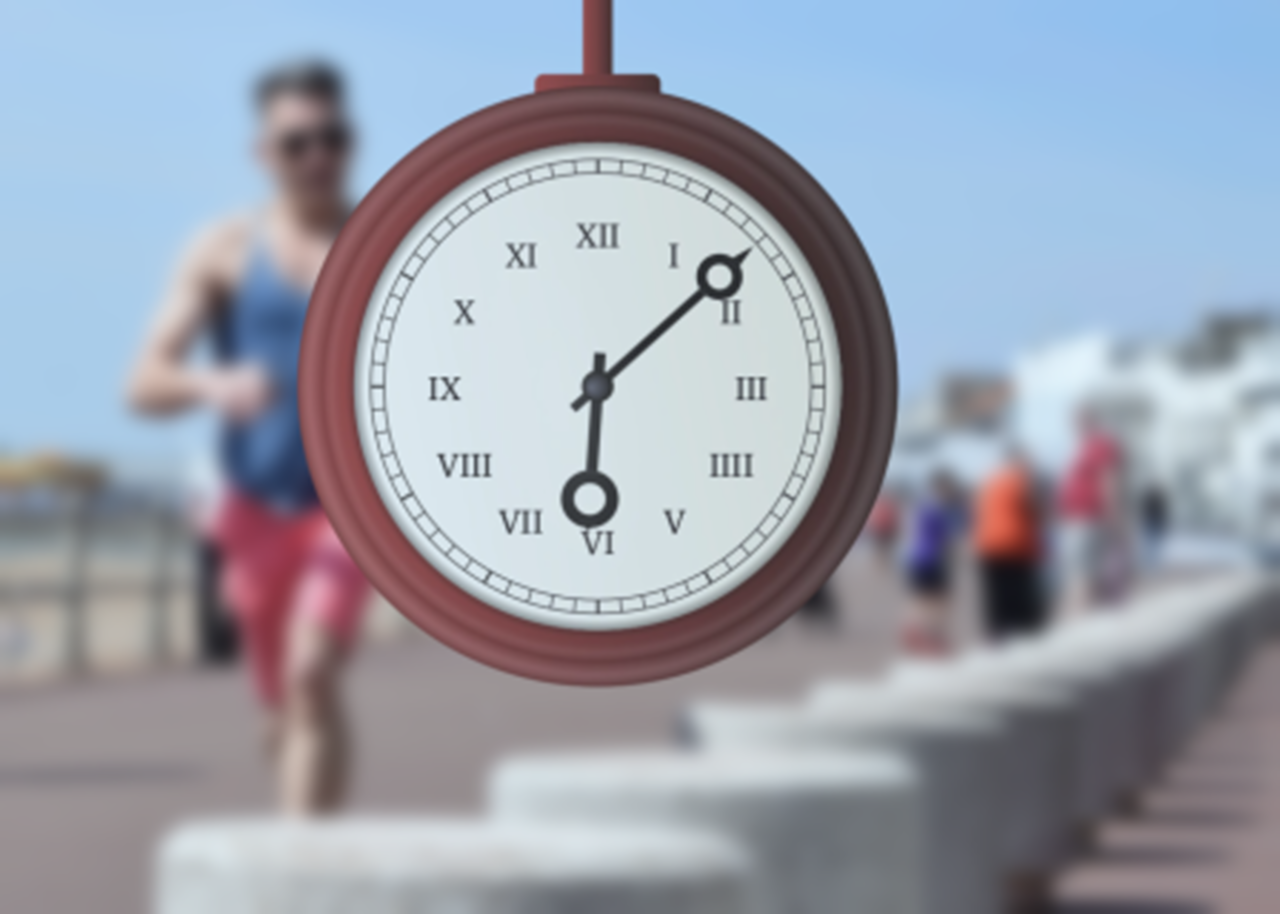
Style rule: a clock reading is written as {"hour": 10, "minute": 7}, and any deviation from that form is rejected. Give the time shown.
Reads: {"hour": 6, "minute": 8}
